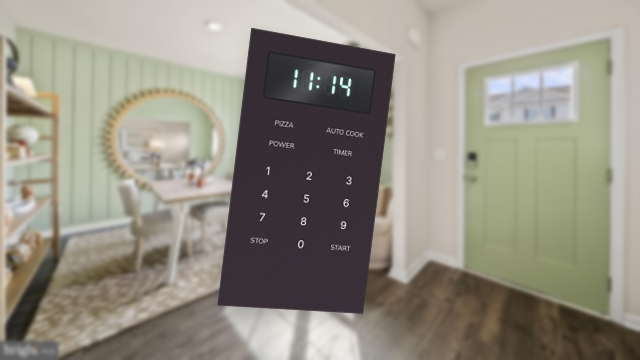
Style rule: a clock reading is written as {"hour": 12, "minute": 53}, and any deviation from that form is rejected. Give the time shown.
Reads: {"hour": 11, "minute": 14}
